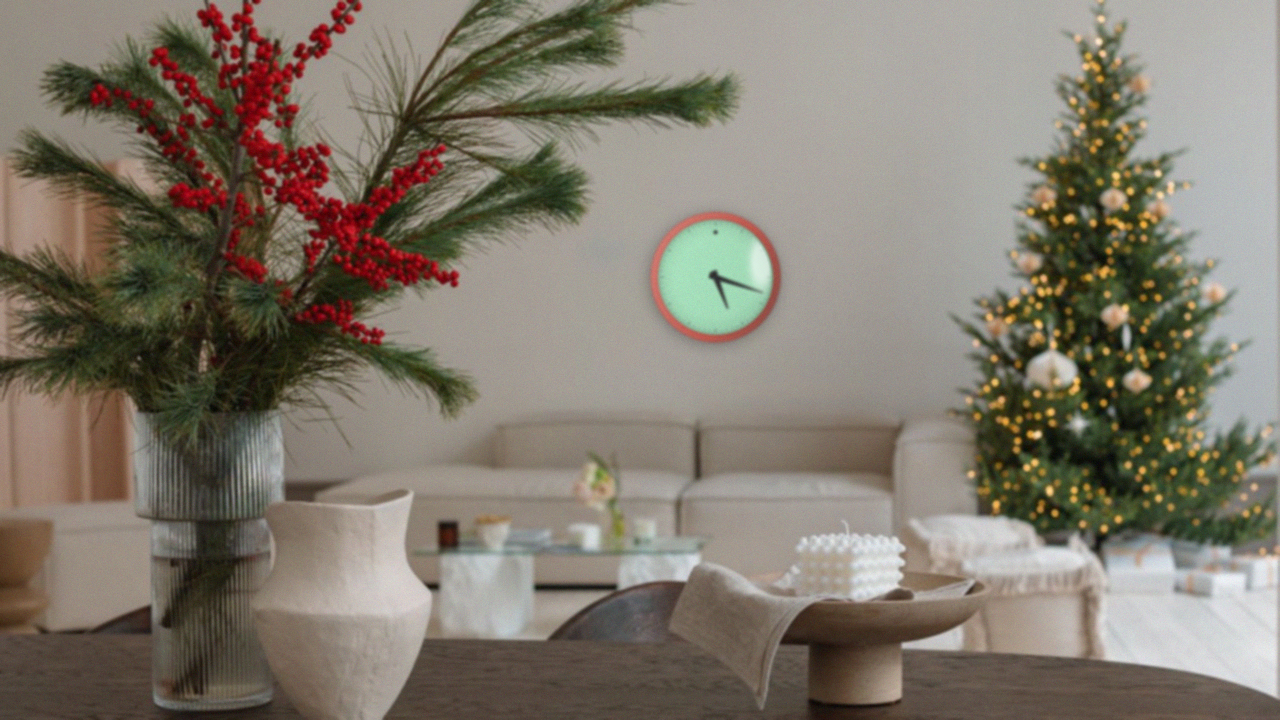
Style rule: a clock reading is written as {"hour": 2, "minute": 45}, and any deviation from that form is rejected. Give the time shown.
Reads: {"hour": 5, "minute": 18}
